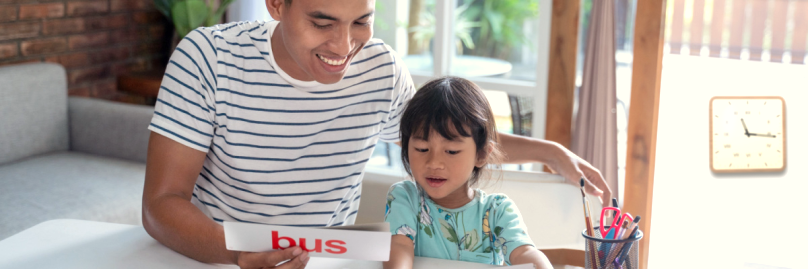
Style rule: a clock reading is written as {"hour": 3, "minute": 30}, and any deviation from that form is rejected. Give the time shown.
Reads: {"hour": 11, "minute": 16}
